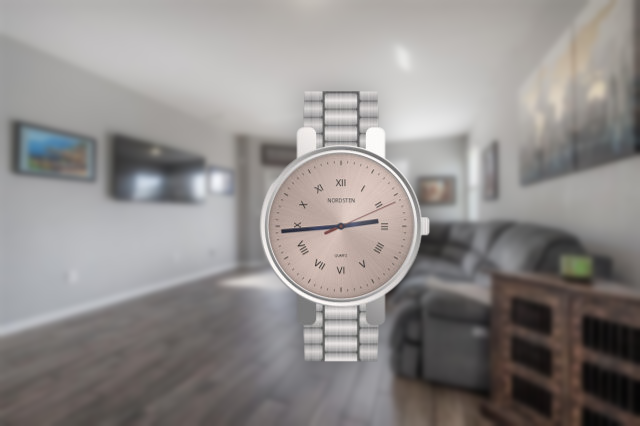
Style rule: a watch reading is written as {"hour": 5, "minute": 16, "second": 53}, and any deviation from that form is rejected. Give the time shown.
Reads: {"hour": 2, "minute": 44, "second": 11}
